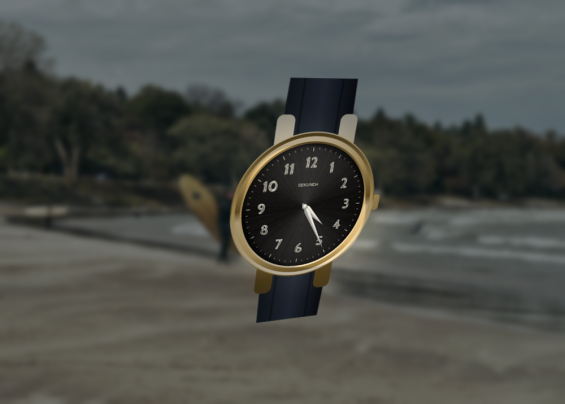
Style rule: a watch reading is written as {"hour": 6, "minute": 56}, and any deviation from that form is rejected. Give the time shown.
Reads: {"hour": 4, "minute": 25}
